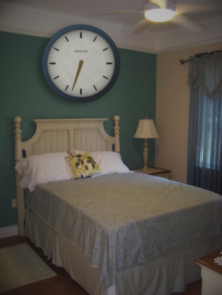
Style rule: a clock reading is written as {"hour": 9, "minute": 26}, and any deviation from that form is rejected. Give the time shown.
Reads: {"hour": 6, "minute": 33}
